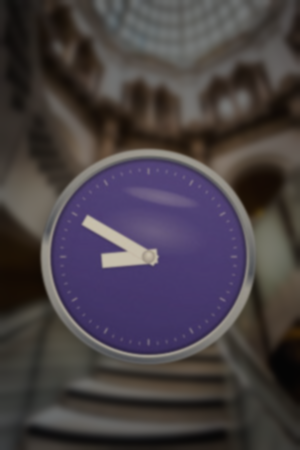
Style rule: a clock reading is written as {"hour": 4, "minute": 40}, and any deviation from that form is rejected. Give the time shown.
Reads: {"hour": 8, "minute": 50}
